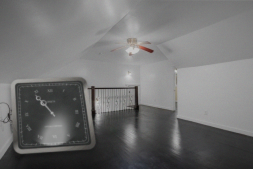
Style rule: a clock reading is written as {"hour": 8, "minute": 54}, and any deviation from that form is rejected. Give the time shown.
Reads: {"hour": 10, "minute": 54}
